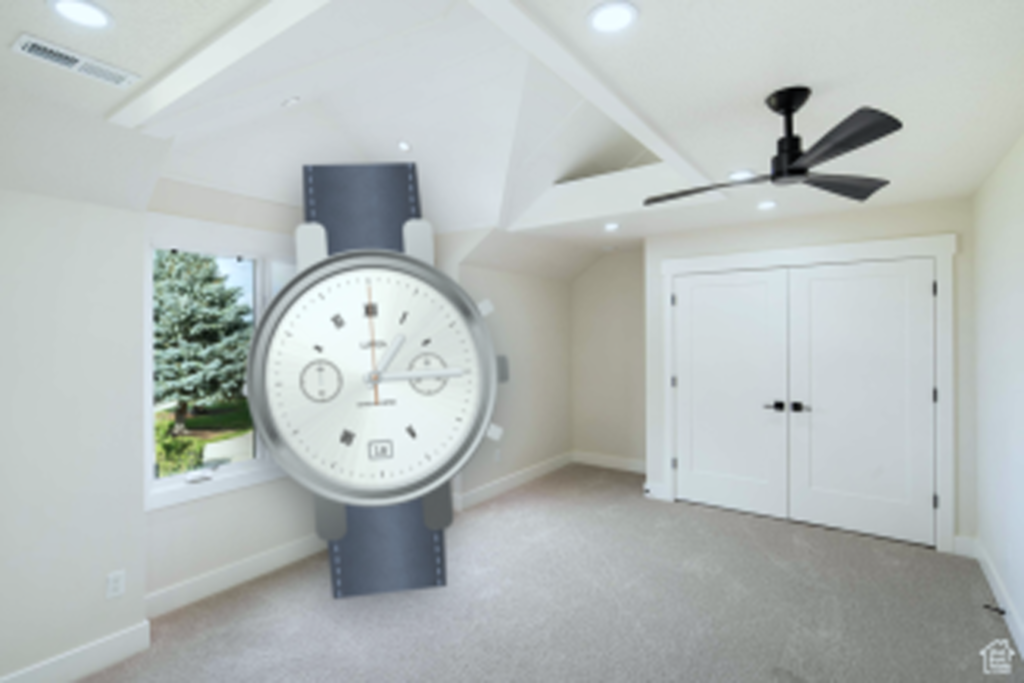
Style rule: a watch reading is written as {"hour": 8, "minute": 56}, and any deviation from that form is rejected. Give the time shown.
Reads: {"hour": 1, "minute": 15}
